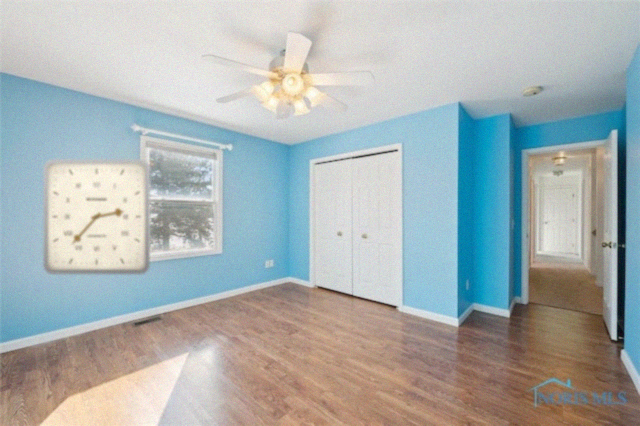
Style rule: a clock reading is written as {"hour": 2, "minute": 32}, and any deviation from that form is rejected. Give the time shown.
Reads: {"hour": 2, "minute": 37}
